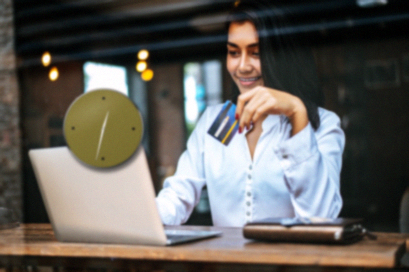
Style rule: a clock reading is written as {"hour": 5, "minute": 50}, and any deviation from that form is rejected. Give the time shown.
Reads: {"hour": 12, "minute": 32}
